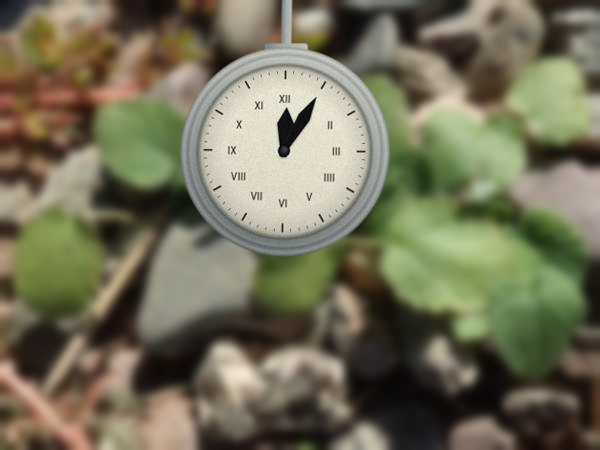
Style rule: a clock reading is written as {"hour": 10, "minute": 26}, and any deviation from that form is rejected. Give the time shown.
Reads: {"hour": 12, "minute": 5}
